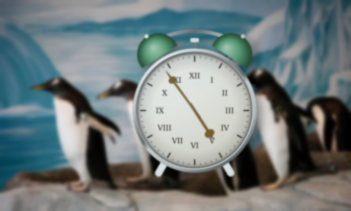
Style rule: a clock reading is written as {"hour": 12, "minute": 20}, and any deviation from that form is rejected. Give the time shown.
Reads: {"hour": 4, "minute": 54}
